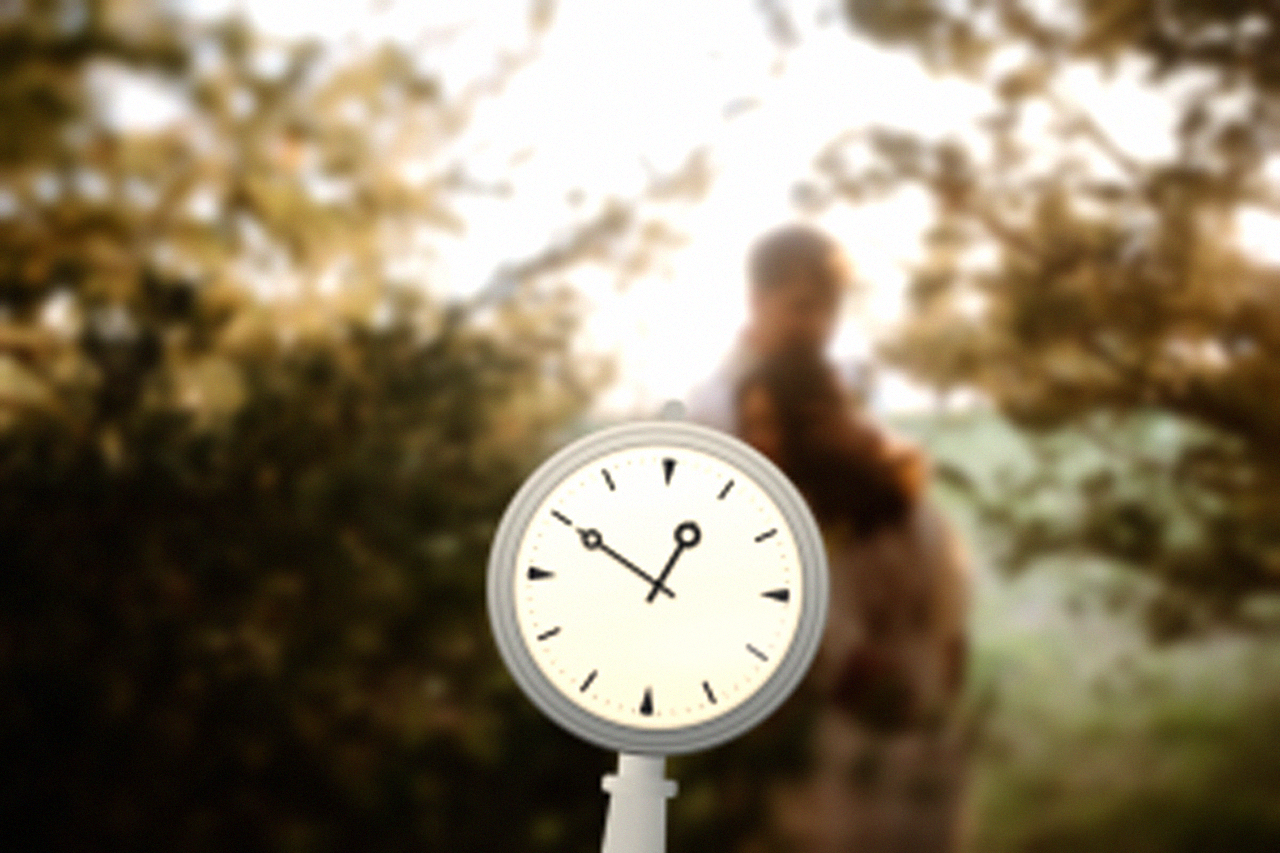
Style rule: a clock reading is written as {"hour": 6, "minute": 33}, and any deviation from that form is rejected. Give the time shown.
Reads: {"hour": 12, "minute": 50}
